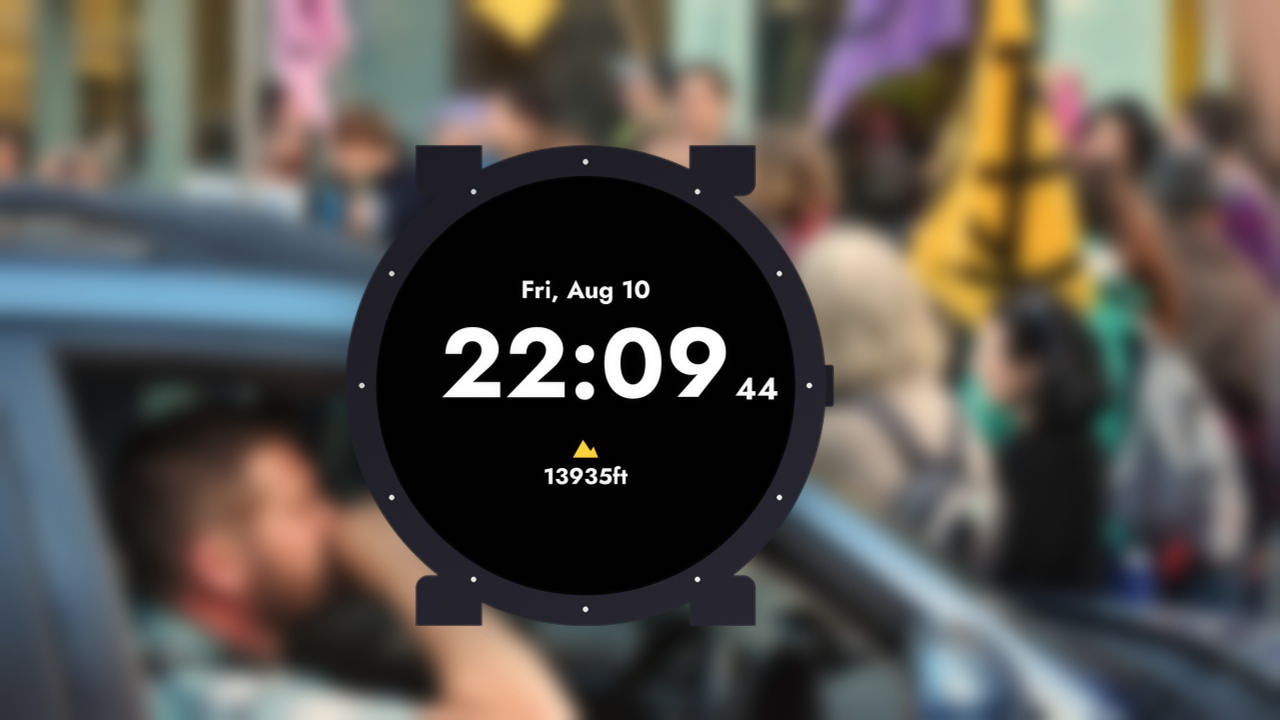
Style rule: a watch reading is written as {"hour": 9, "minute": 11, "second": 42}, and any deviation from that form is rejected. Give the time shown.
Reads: {"hour": 22, "minute": 9, "second": 44}
